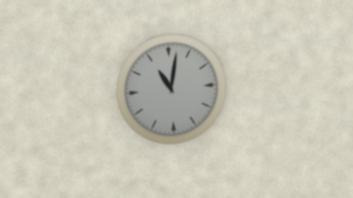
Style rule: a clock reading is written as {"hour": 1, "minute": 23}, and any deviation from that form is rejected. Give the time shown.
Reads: {"hour": 11, "minute": 2}
